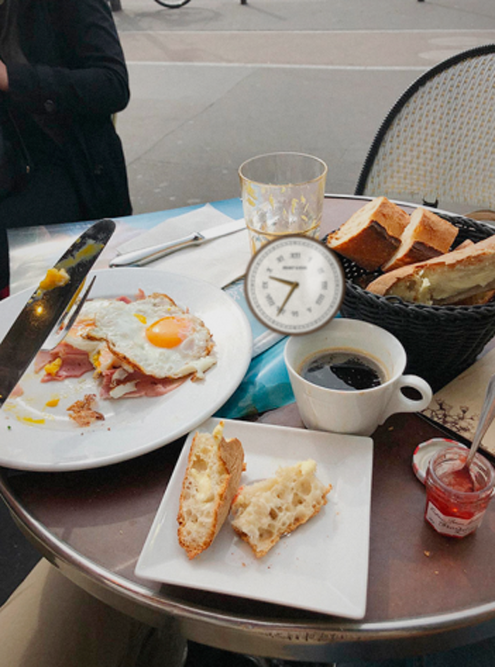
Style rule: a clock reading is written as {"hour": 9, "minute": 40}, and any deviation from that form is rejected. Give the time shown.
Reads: {"hour": 9, "minute": 35}
